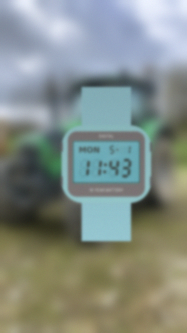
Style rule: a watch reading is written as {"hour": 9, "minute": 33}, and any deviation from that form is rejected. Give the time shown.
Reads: {"hour": 11, "minute": 43}
